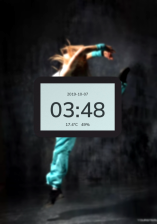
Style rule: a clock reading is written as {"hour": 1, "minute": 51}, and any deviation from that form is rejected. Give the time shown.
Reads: {"hour": 3, "minute": 48}
